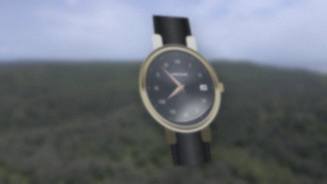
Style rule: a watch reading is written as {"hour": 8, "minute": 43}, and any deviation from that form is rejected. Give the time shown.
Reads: {"hour": 7, "minute": 53}
